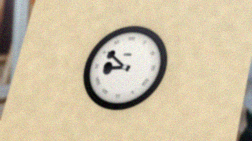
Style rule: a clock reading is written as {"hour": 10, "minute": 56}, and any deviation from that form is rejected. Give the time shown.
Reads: {"hour": 8, "minute": 51}
